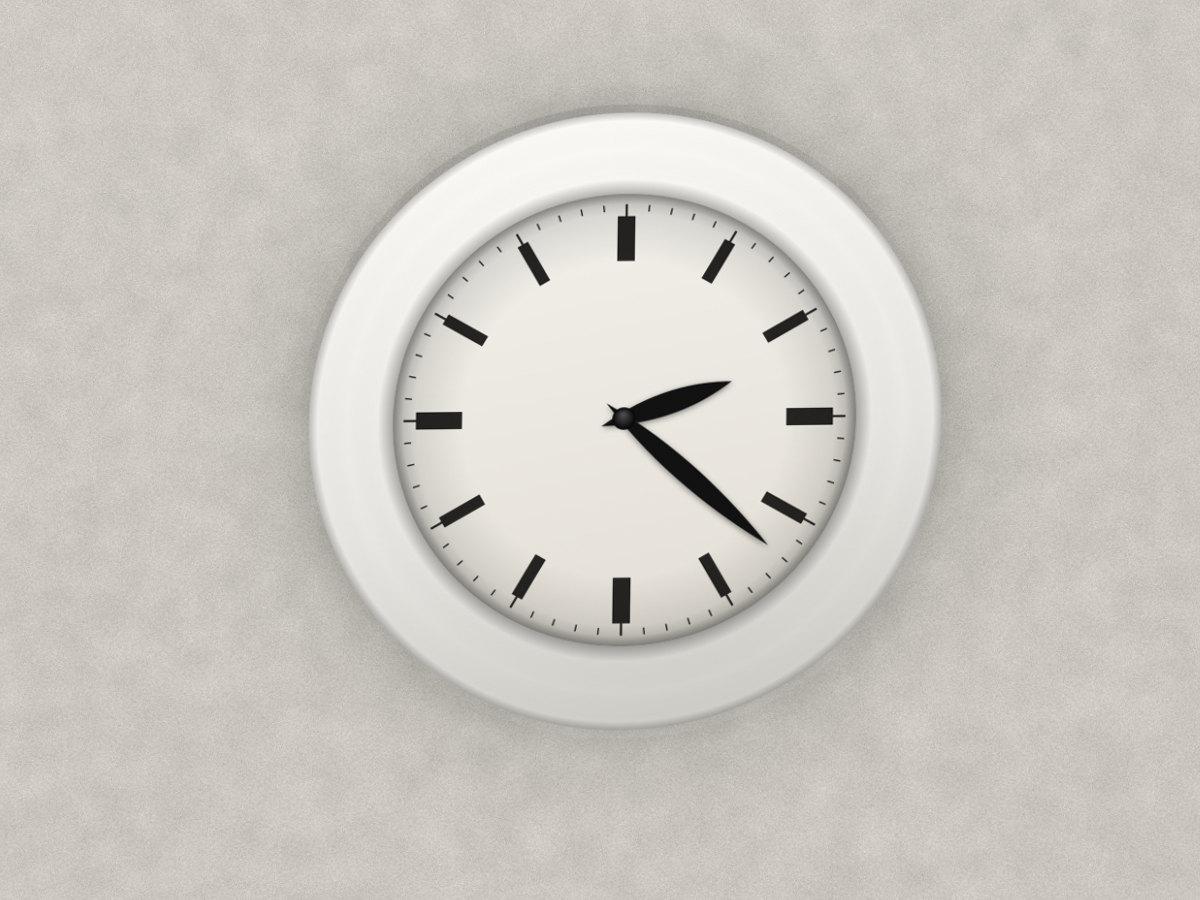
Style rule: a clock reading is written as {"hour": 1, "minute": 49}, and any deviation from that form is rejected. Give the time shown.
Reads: {"hour": 2, "minute": 22}
